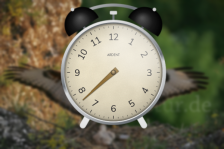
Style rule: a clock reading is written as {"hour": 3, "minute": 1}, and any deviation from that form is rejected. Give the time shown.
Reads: {"hour": 7, "minute": 38}
